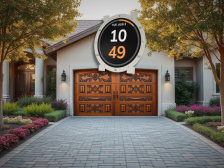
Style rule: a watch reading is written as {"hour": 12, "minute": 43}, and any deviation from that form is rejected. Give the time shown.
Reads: {"hour": 10, "minute": 49}
